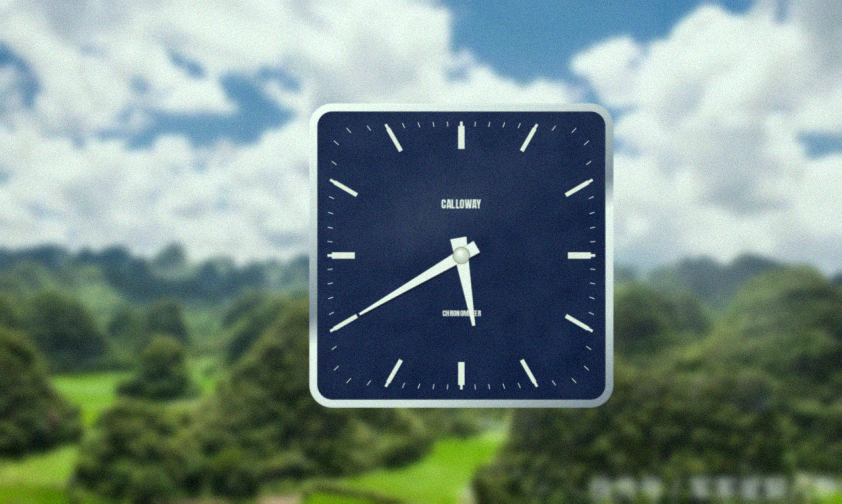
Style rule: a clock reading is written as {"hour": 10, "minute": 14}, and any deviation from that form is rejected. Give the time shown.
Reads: {"hour": 5, "minute": 40}
